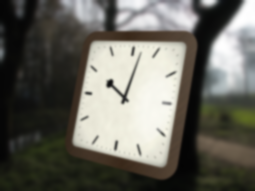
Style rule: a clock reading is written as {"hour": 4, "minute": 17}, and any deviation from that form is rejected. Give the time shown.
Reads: {"hour": 10, "minute": 2}
